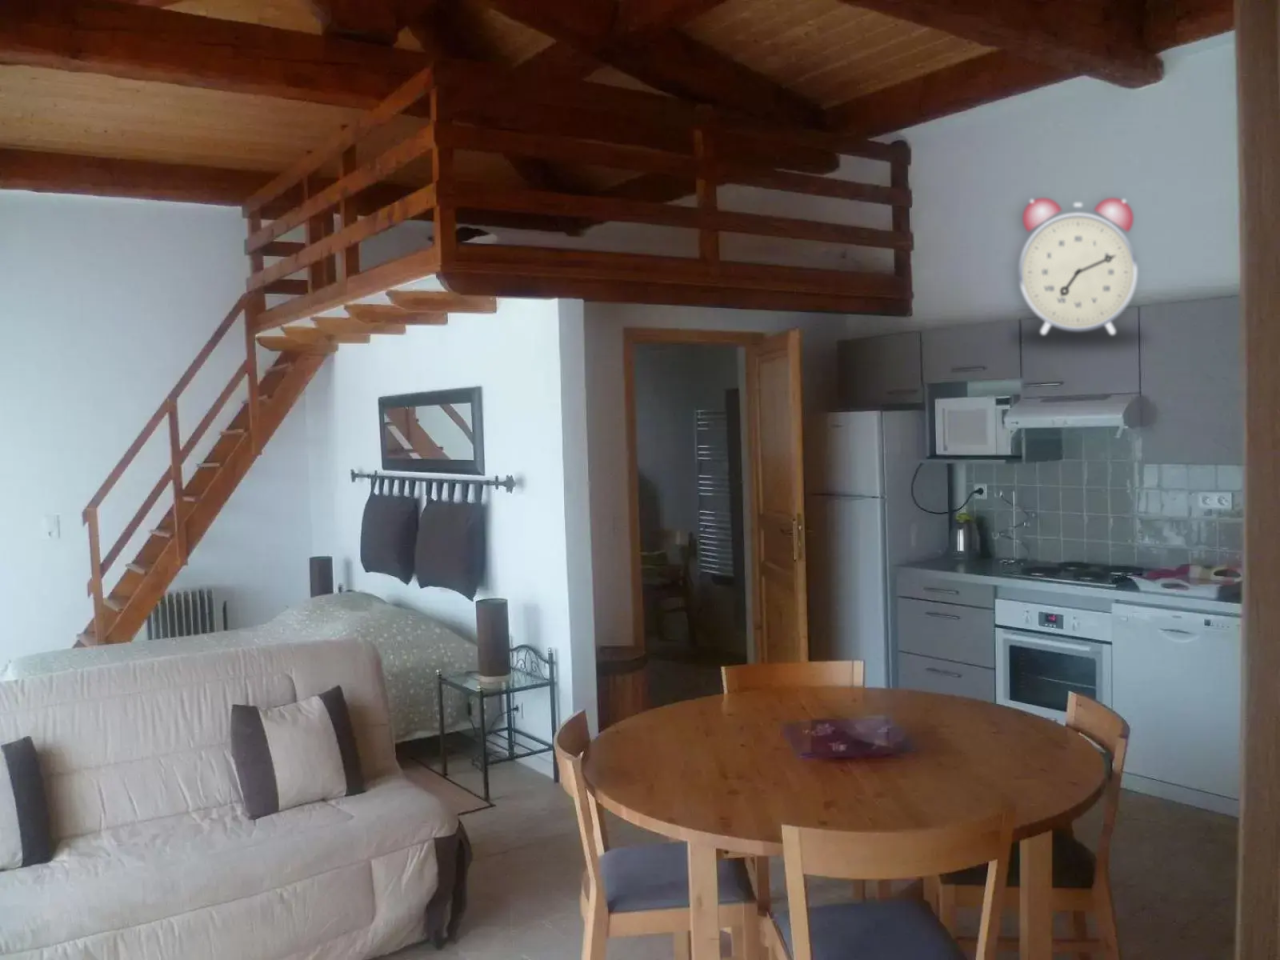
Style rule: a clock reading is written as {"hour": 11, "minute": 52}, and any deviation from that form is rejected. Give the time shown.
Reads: {"hour": 7, "minute": 11}
